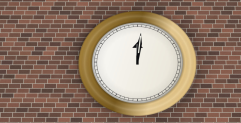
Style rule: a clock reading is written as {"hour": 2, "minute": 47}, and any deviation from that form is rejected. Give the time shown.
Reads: {"hour": 12, "minute": 1}
